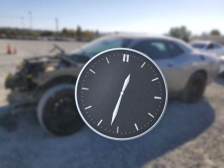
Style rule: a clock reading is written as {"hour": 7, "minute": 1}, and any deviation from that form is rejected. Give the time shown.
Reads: {"hour": 12, "minute": 32}
